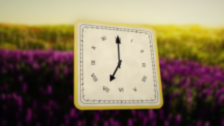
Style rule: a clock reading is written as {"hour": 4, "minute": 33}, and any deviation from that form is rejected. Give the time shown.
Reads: {"hour": 7, "minute": 0}
